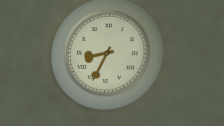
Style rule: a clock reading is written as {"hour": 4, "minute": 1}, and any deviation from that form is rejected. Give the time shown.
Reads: {"hour": 8, "minute": 34}
